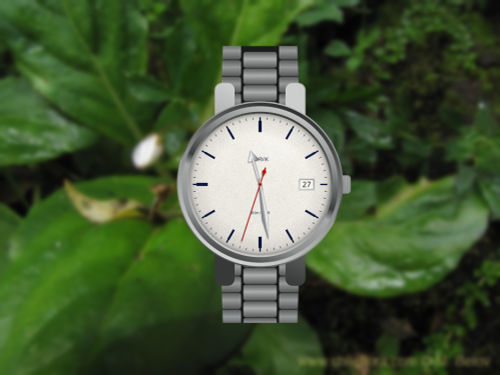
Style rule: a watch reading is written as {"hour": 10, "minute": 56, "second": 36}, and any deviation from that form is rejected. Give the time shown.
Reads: {"hour": 11, "minute": 28, "second": 33}
